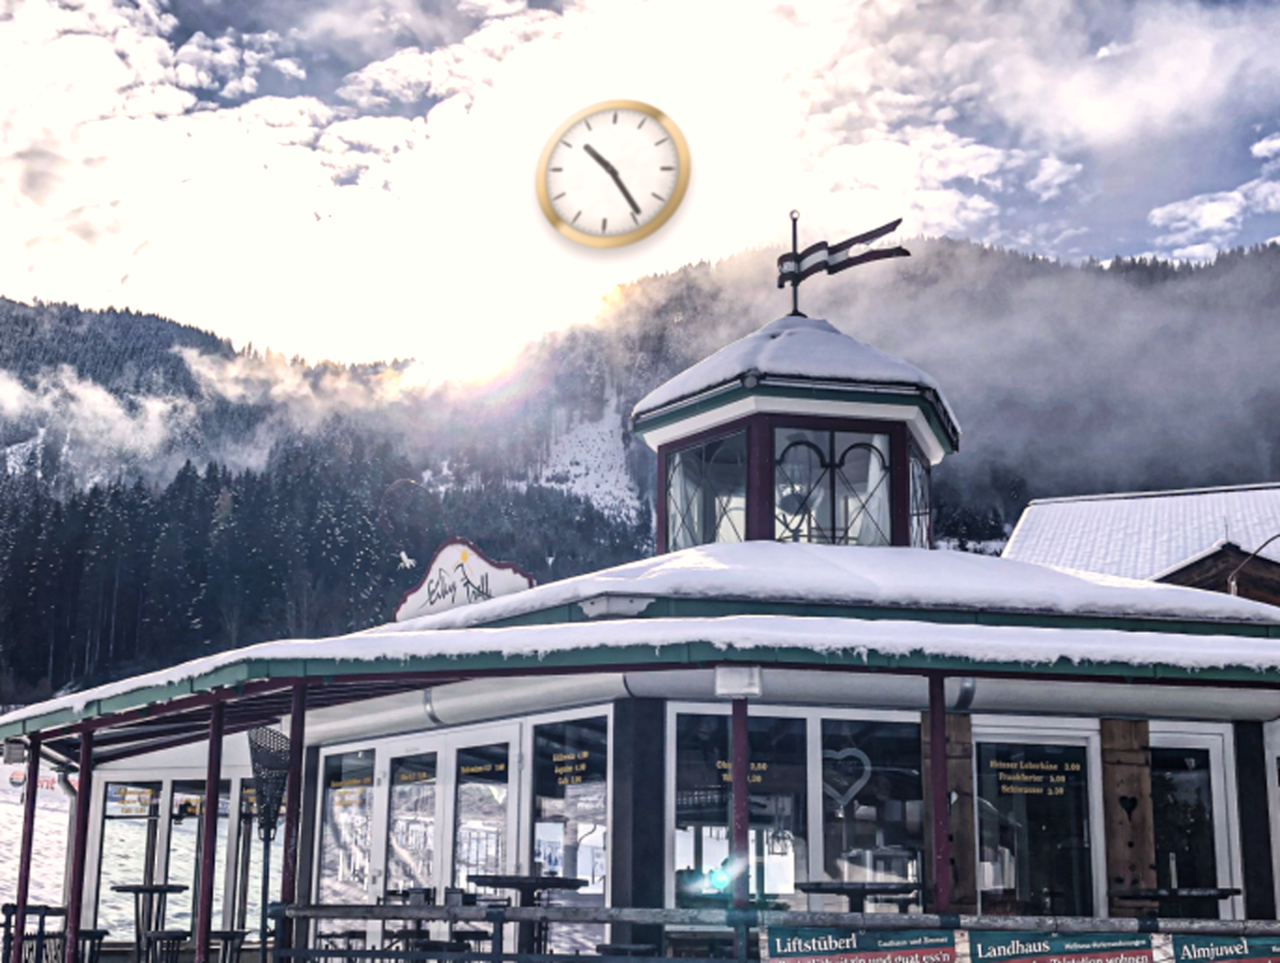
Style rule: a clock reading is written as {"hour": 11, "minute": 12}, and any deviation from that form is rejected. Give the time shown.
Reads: {"hour": 10, "minute": 24}
